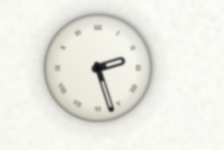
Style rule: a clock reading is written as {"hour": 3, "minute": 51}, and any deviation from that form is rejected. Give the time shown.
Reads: {"hour": 2, "minute": 27}
